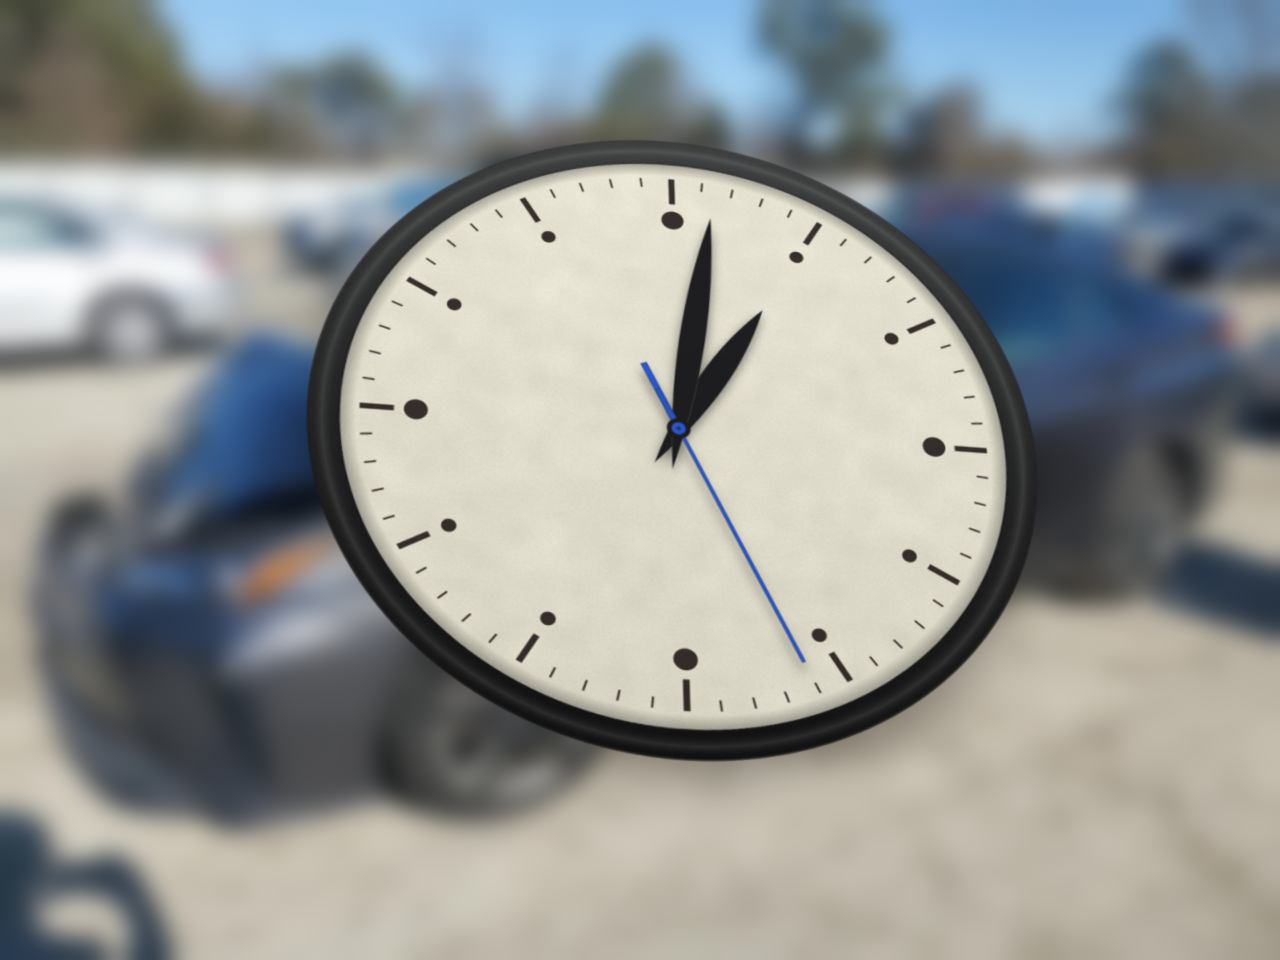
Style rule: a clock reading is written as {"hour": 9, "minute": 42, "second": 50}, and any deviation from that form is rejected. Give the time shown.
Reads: {"hour": 1, "minute": 1, "second": 26}
